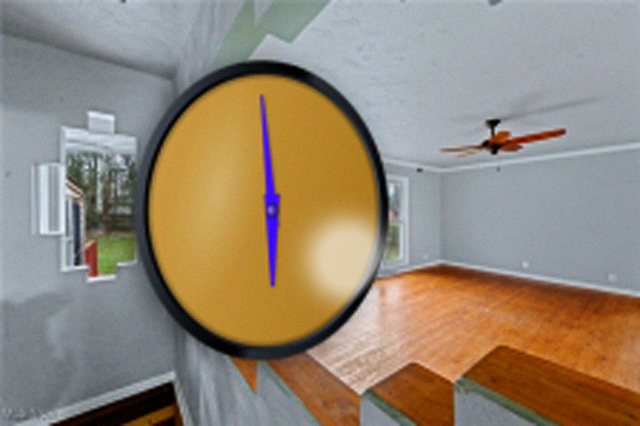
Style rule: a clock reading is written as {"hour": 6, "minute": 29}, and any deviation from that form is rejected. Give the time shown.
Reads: {"hour": 5, "minute": 59}
